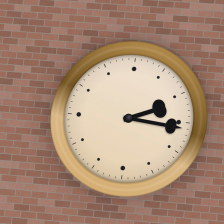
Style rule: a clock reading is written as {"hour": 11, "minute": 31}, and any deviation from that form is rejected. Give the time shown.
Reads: {"hour": 2, "minute": 16}
